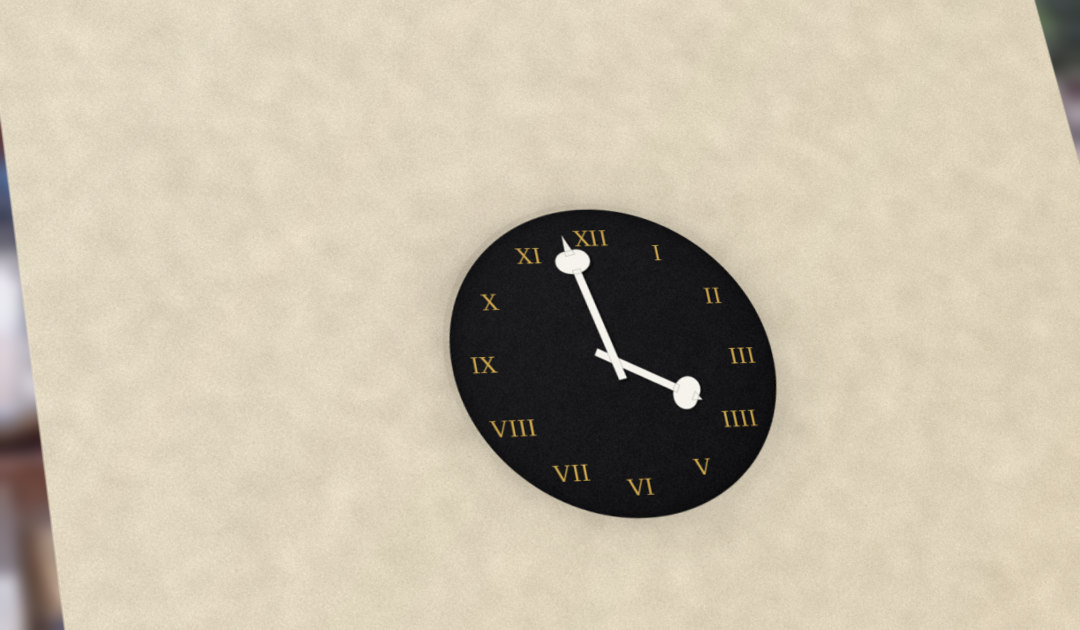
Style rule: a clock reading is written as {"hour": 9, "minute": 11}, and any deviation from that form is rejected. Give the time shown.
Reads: {"hour": 3, "minute": 58}
